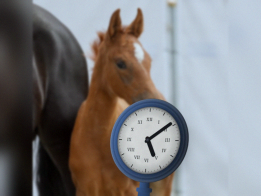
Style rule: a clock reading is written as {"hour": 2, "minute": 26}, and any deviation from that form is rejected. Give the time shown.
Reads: {"hour": 5, "minute": 9}
